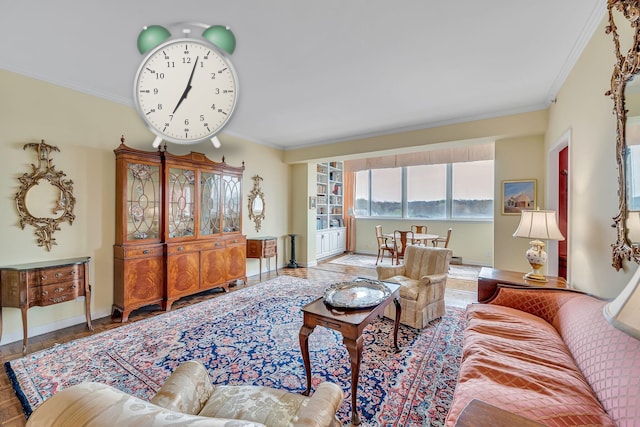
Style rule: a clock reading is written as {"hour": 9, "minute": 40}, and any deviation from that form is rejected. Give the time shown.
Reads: {"hour": 7, "minute": 3}
